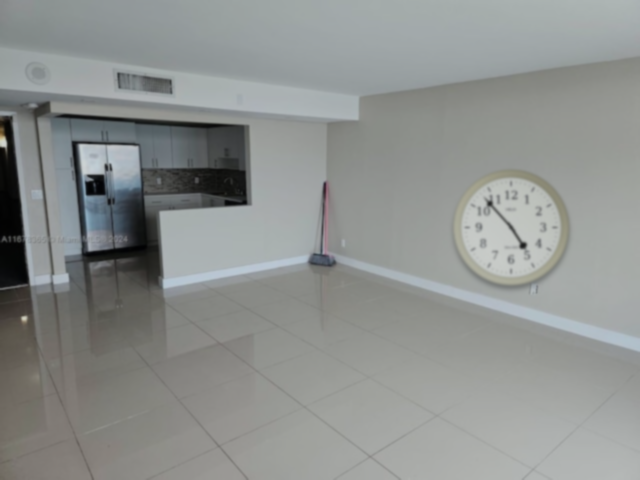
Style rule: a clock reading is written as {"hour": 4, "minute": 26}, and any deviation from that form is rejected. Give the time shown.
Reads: {"hour": 4, "minute": 53}
